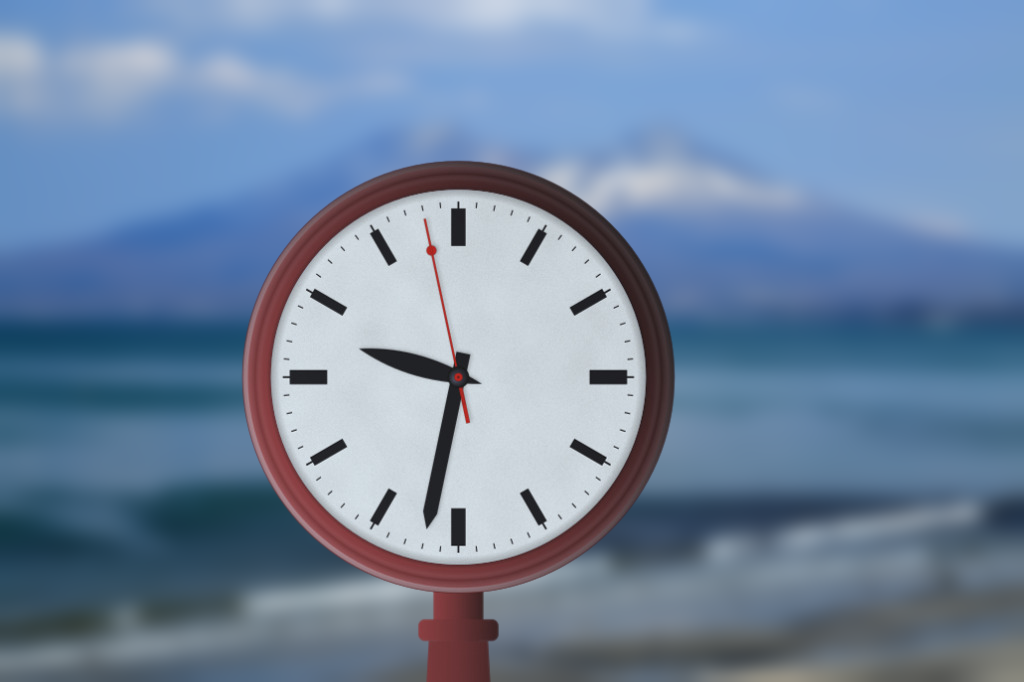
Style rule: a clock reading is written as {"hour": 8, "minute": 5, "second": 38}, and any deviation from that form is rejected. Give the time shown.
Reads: {"hour": 9, "minute": 31, "second": 58}
